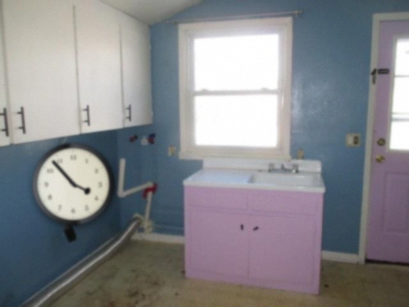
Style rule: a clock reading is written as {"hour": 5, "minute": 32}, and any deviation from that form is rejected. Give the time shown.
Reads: {"hour": 3, "minute": 53}
